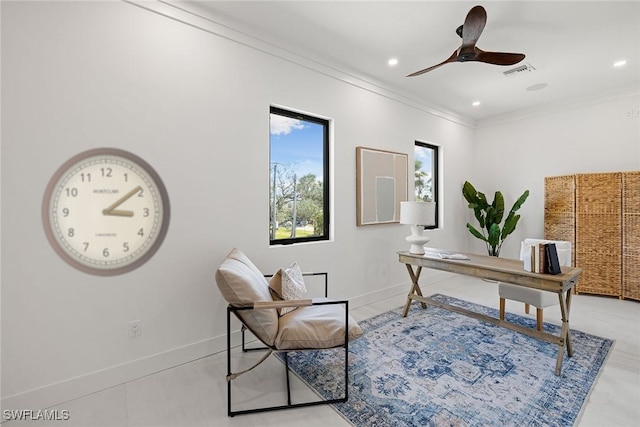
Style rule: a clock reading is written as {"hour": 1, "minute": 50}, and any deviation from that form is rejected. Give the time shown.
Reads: {"hour": 3, "minute": 9}
